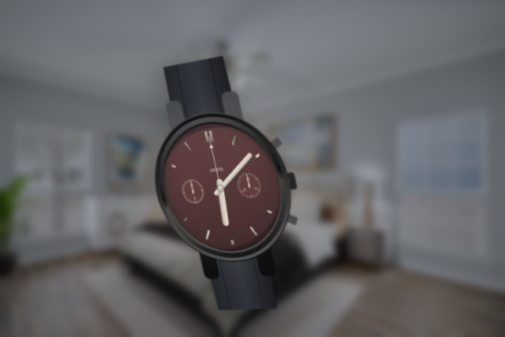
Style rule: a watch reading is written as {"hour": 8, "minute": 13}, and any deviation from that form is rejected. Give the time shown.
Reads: {"hour": 6, "minute": 9}
